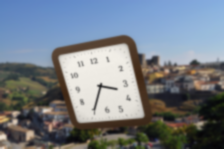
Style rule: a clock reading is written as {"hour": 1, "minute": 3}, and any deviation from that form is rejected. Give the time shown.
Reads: {"hour": 3, "minute": 35}
